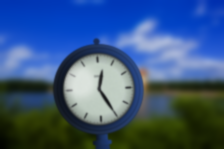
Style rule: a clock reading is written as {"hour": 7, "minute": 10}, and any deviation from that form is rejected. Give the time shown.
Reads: {"hour": 12, "minute": 25}
